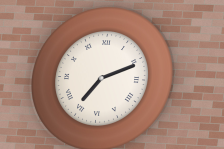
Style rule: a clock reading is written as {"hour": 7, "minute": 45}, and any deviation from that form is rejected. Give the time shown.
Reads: {"hour": 7, "minute": 11}
